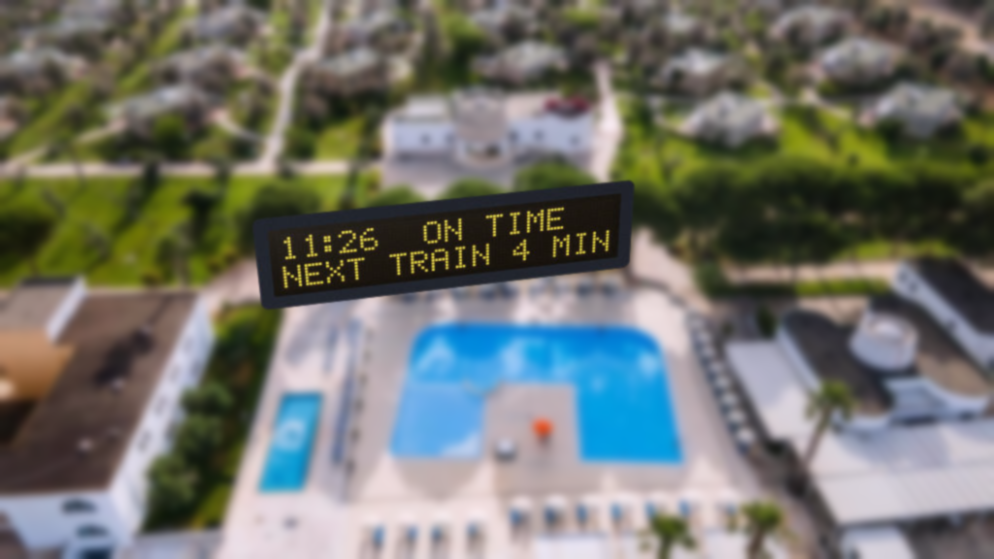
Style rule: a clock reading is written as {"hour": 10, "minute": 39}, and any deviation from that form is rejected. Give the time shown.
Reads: {"hour": 11, "minute": 26}
